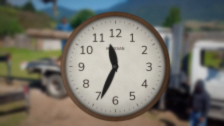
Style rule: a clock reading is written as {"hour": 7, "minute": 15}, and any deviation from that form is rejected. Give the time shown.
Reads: {"hour": 11, "minute": 34}
